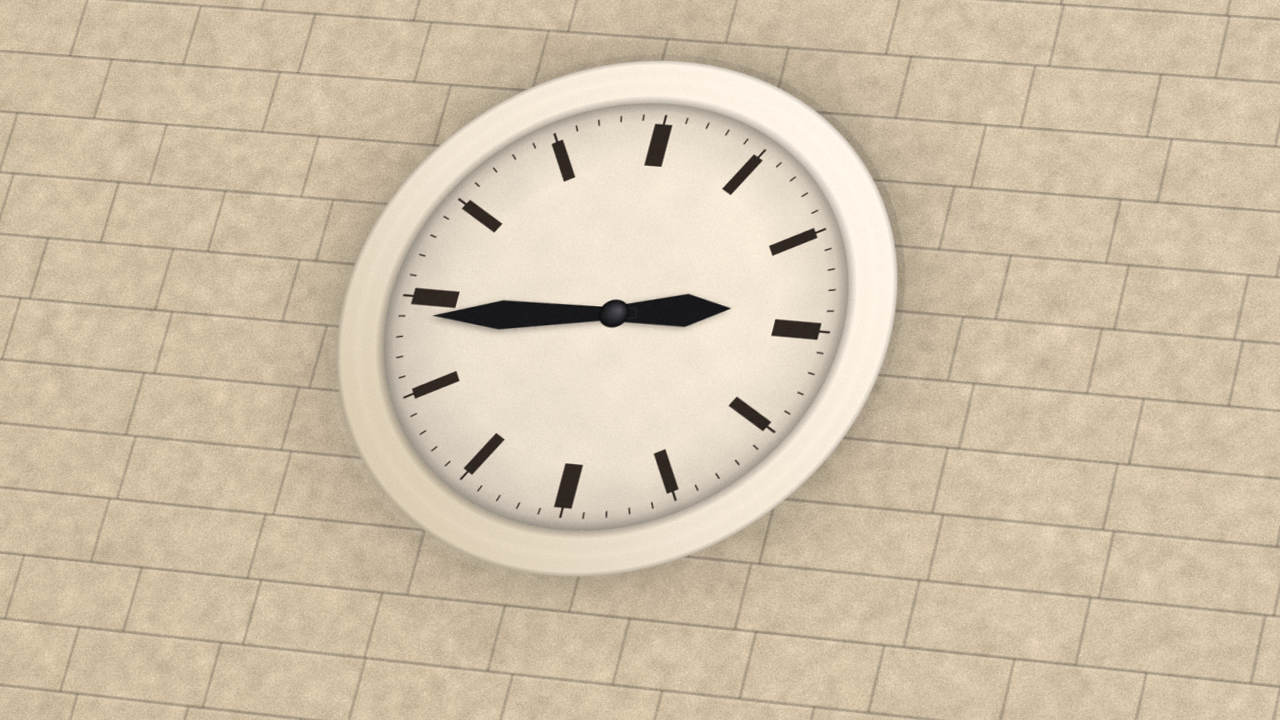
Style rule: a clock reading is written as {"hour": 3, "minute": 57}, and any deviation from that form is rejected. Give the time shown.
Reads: {"hour": 2, "minute": 44}
